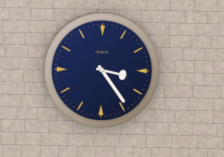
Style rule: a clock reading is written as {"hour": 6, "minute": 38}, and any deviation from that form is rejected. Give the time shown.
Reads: {"hour": 3, "minute": 24}
